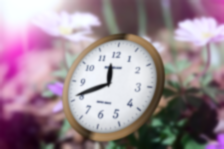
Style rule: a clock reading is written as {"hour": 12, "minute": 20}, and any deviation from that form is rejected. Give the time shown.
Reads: {"hour": 11, "minute": 41}
